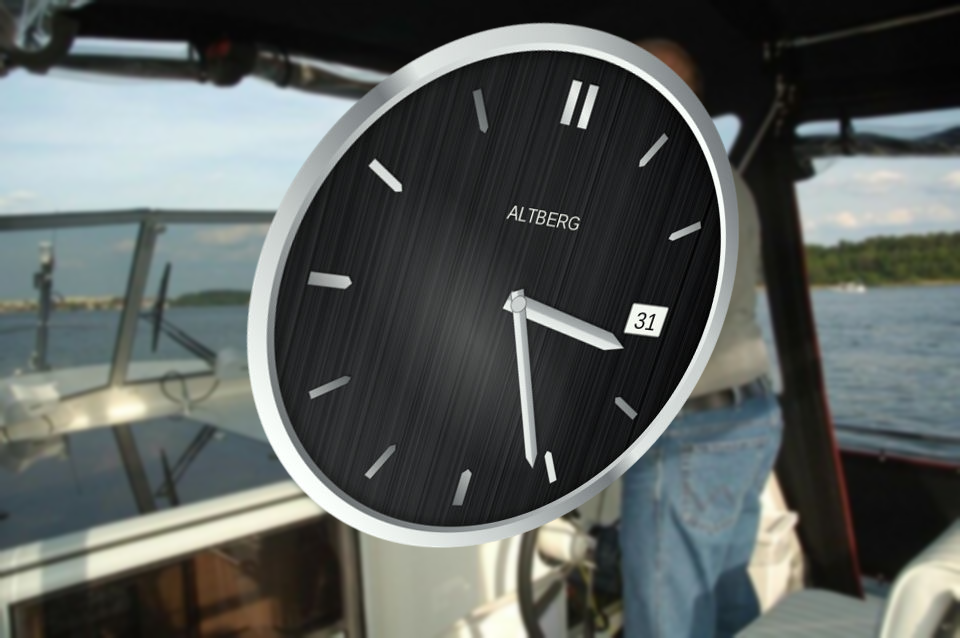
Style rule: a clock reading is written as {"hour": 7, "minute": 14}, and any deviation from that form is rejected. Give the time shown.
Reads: {"hour": 3, "minute": 26}
